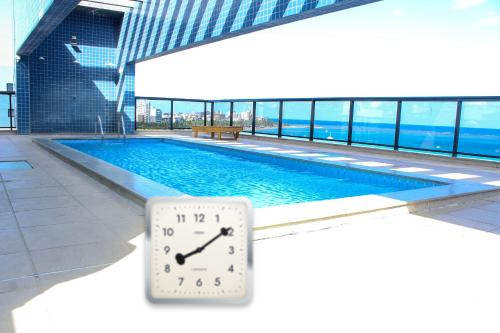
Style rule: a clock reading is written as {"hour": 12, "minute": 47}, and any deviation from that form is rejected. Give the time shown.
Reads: {"hour": 8, "minute": 9}
